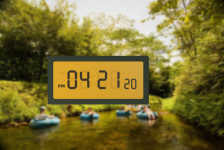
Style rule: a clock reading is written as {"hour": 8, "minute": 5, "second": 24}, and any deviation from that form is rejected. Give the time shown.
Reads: {"hour": 4, "minute": 21, "second": 20}
